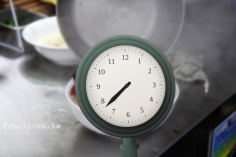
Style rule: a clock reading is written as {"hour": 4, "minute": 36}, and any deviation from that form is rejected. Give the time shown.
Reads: {"hour": 7, "minute": 38}
